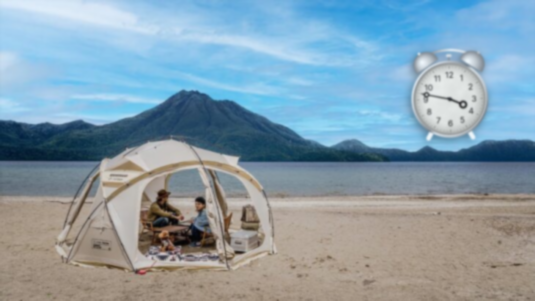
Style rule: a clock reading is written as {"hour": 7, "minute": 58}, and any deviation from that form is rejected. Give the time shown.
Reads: {"hour": 3, "minute": 47}
